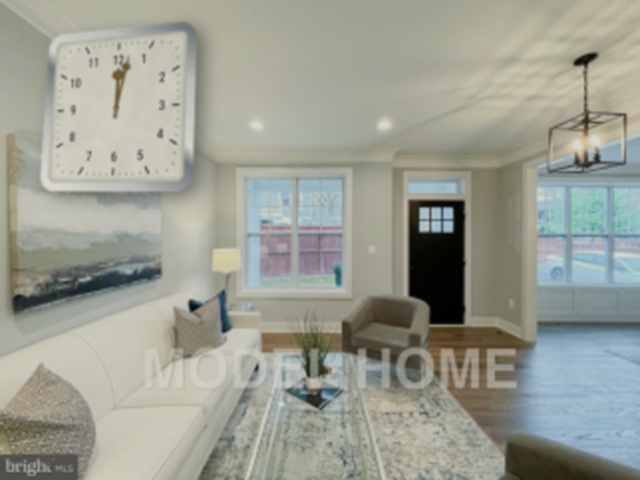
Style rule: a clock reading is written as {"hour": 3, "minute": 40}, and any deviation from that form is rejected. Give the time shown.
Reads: {"hour": 12, "minute": 2}
